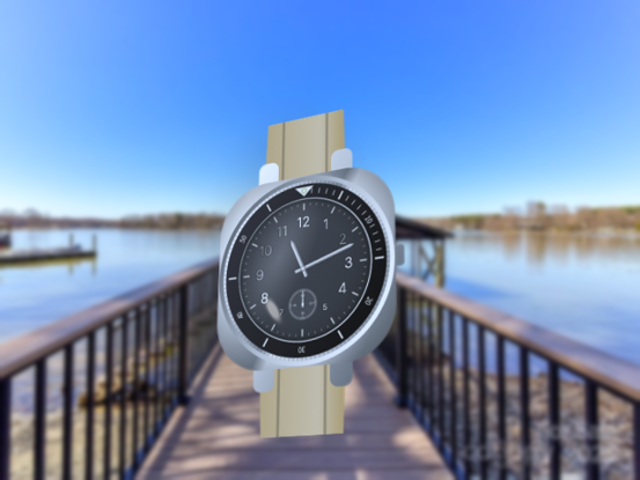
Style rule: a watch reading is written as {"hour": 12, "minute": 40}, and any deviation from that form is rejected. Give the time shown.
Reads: {"hour": 11, "minute": 12}
